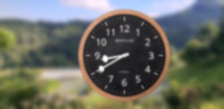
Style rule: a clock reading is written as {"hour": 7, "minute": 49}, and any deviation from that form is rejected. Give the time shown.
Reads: {"hour": 8, "minute": 40}
